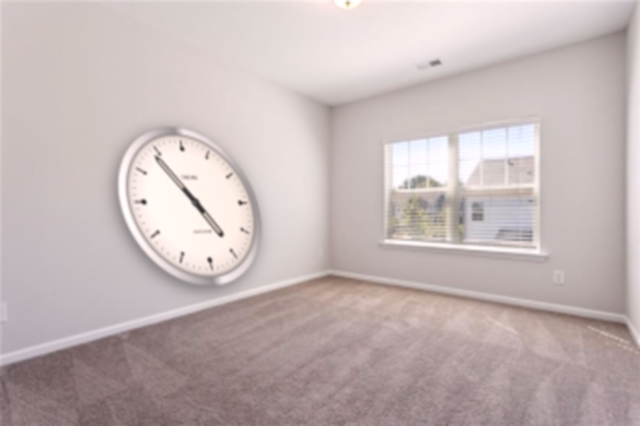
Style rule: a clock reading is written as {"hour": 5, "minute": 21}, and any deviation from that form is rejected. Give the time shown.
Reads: {"hour": 4, "minute": 54}
